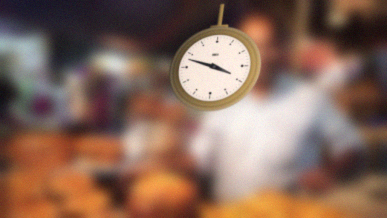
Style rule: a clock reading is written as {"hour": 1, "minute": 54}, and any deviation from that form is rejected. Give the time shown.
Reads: {"hour": 3, "minute": 48}
